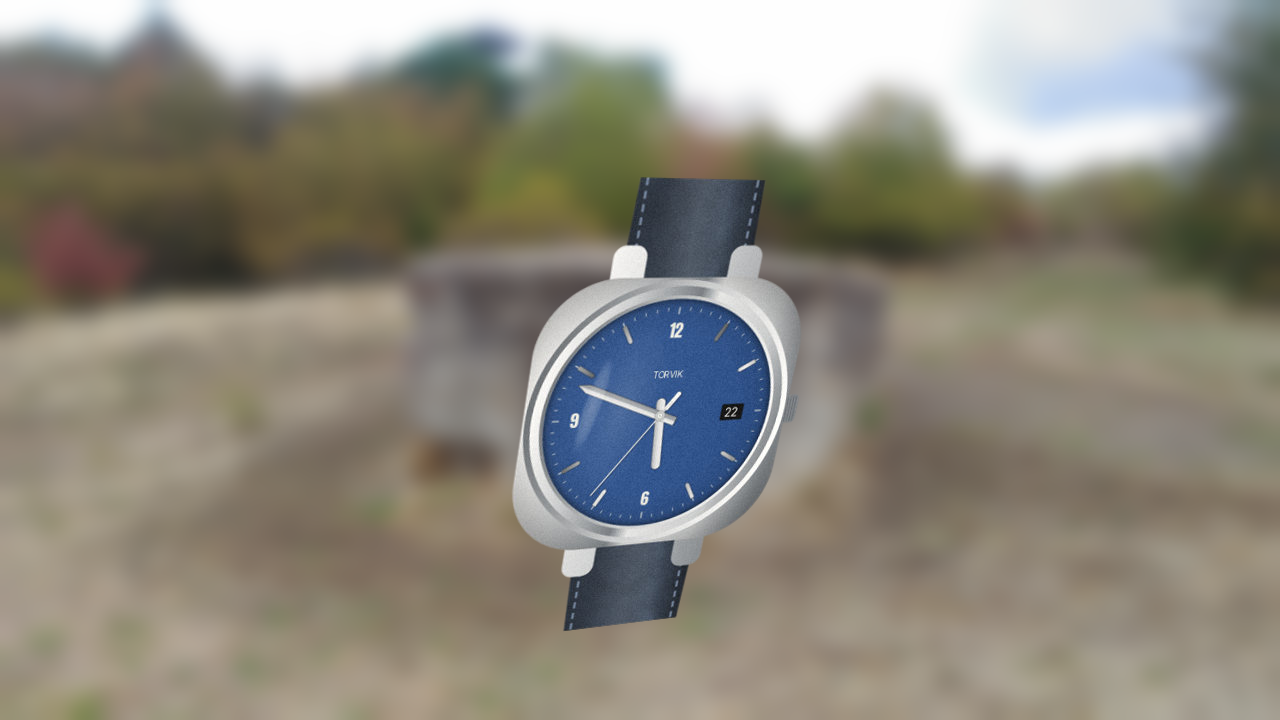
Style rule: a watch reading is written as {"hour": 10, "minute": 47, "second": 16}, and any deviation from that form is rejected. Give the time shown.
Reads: {"hour": 5, "minute": 48, "second": 36}
